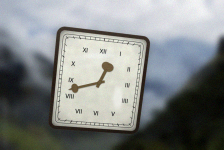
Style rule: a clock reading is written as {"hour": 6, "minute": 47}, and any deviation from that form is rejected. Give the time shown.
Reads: {"hour": 12, "minute": 42}
